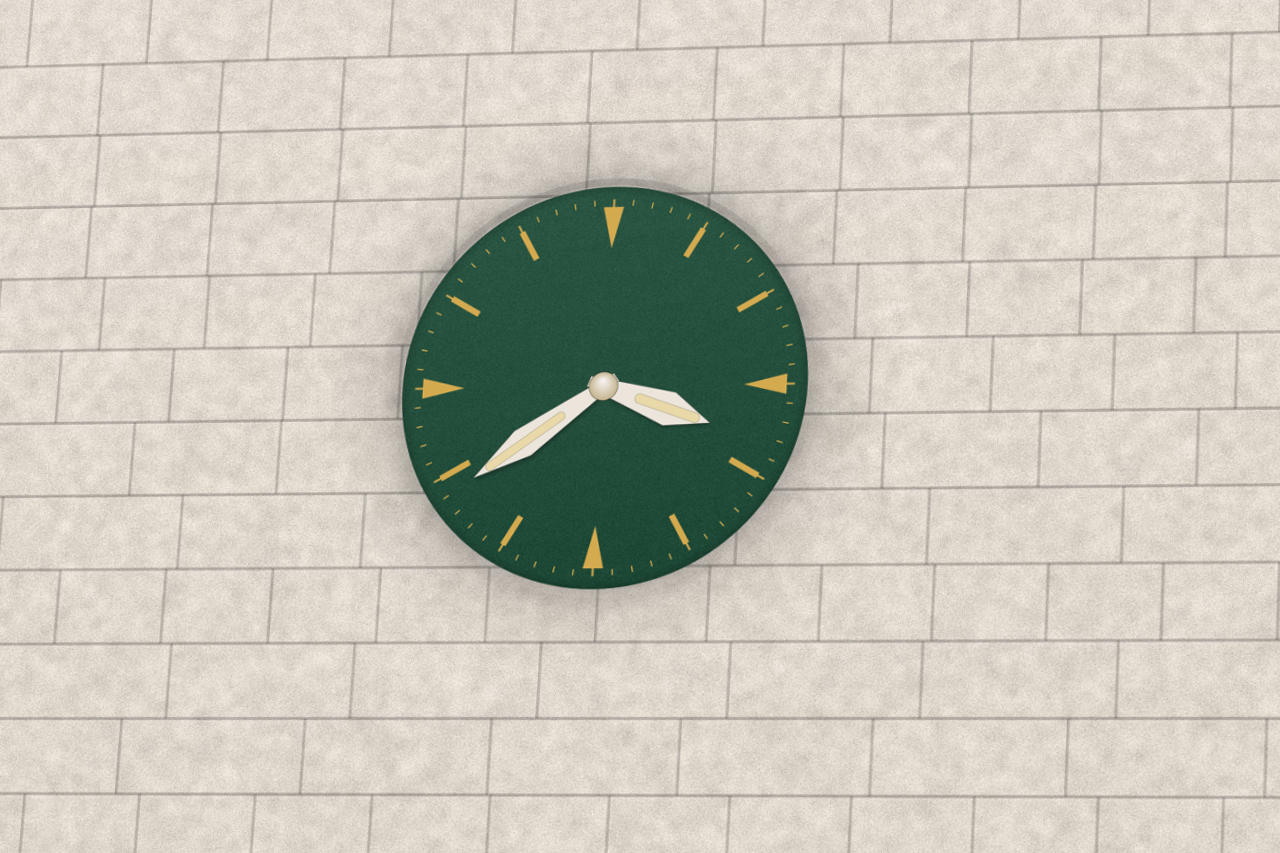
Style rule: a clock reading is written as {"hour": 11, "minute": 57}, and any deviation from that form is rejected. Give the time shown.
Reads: {"hour": 3, "minute": 39}
